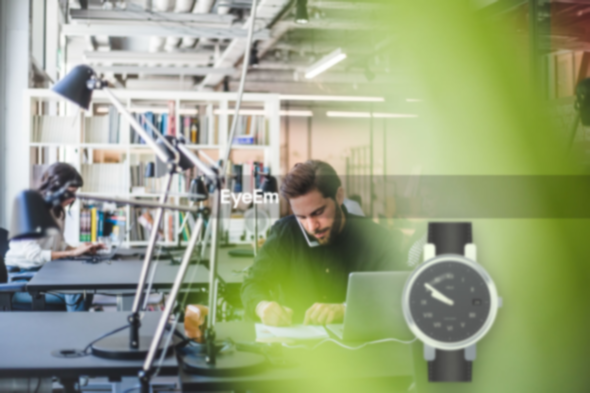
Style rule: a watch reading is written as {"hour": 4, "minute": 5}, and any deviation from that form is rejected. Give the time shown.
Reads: {"hour": 9, "minute": 51}
